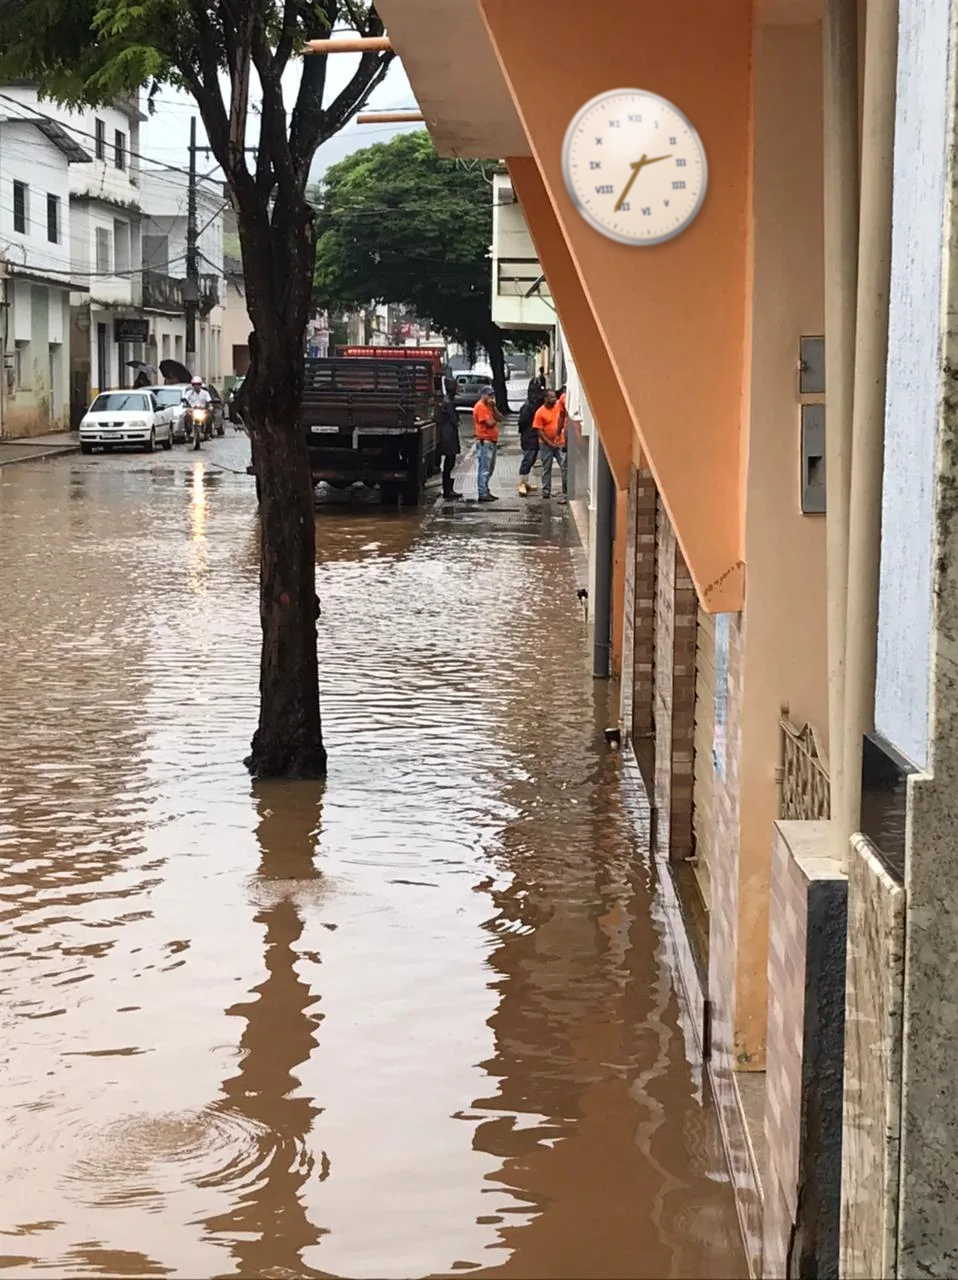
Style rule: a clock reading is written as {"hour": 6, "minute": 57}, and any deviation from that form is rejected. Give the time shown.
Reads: {"hour": 2, "minute": 36}
